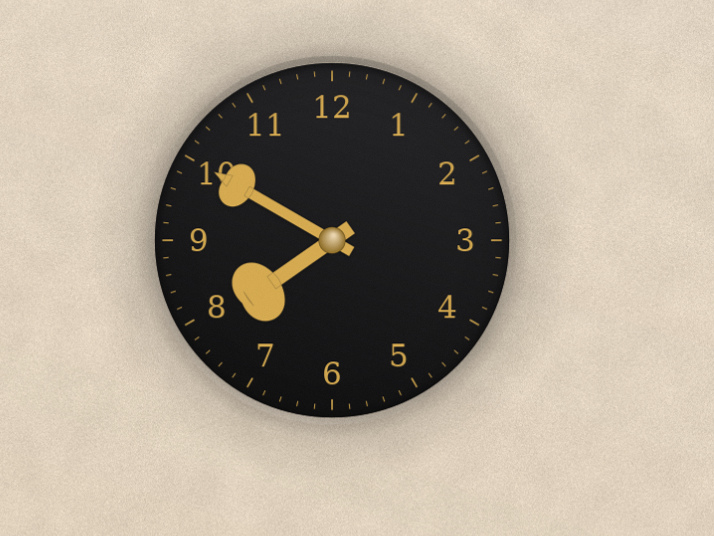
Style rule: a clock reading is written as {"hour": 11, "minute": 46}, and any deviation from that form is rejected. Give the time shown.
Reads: {"hour": 7, "minute": 50}
